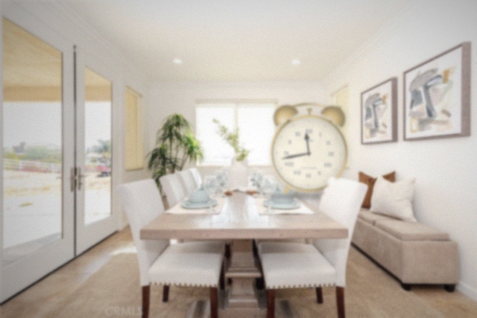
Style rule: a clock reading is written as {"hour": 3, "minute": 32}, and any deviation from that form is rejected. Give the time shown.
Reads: {"hour": 11, "minute": 43}
